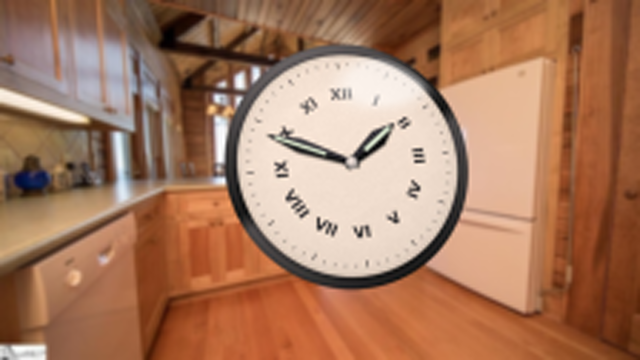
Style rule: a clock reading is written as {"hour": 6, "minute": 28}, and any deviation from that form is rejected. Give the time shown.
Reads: {"hour": 1, "minute": 49}
